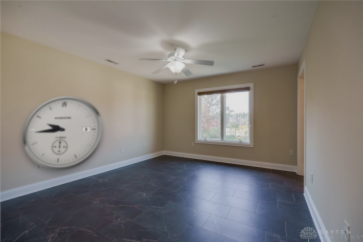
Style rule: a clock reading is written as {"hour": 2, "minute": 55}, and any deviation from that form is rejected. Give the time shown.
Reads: {"hour": 9, "minute": 44}
